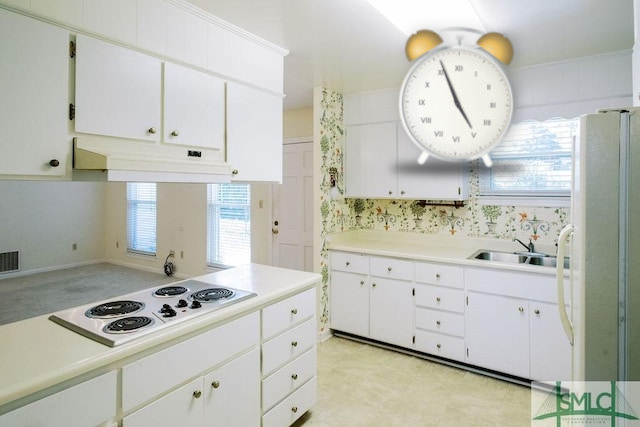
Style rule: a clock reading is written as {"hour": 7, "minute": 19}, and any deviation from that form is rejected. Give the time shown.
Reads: {"hour": 4, "minute": 56}
